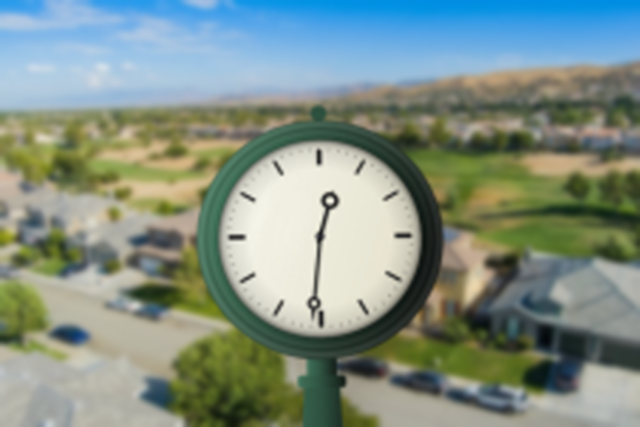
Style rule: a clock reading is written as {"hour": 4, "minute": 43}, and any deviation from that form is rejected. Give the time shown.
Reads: {"hour": 12, "minute": 31}
